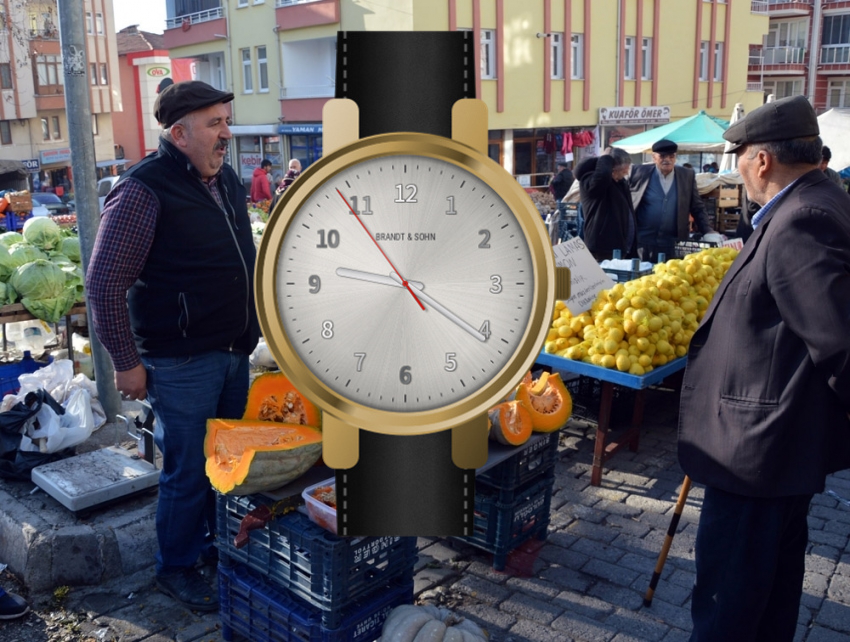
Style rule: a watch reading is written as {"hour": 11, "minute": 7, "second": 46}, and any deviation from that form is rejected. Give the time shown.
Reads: {"hour": 9, "minute": 20, "second": 54}
